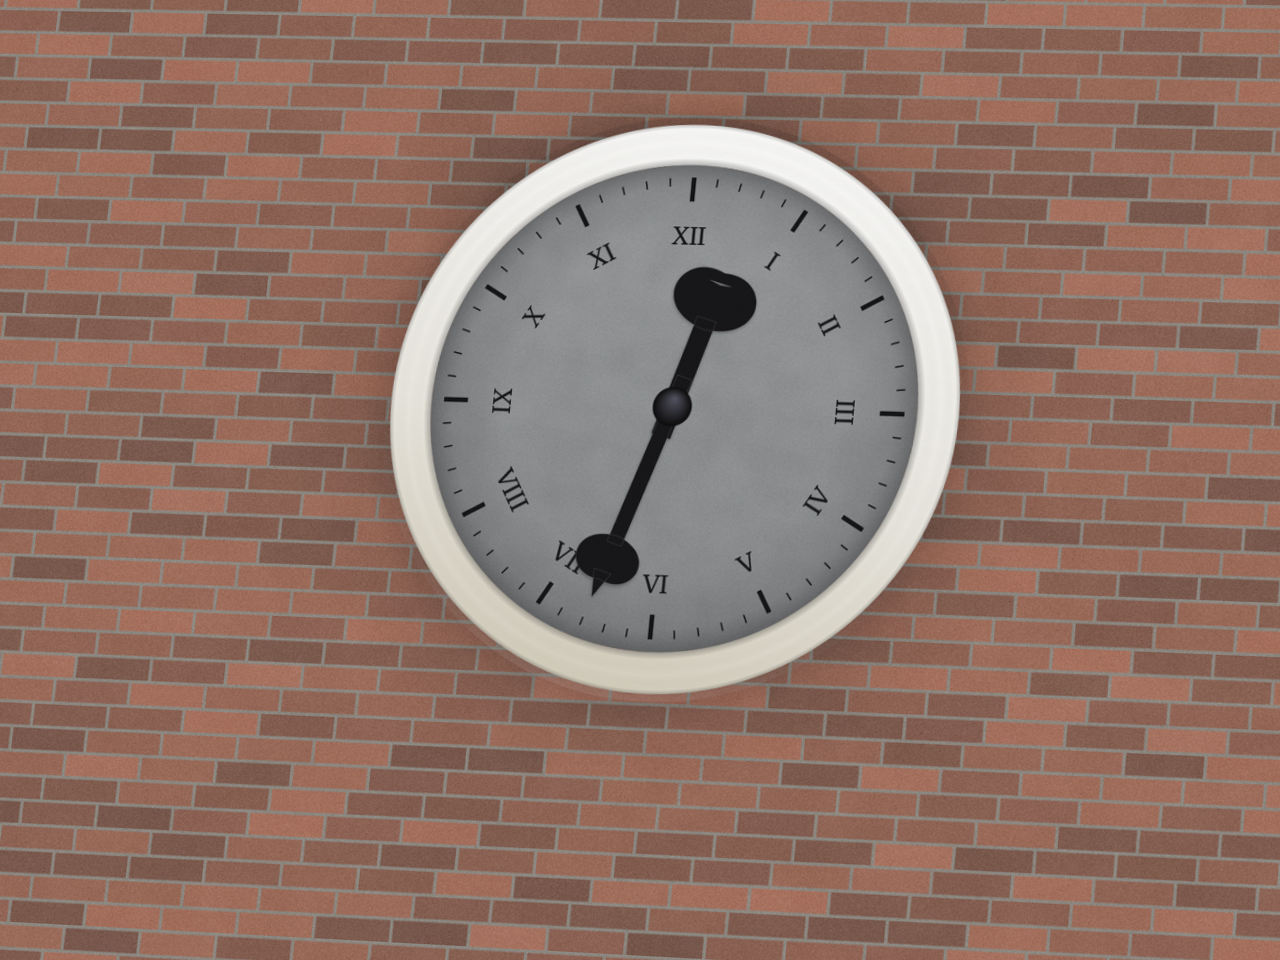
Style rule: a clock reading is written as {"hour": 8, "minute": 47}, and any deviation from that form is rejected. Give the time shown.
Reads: {"hour": 12, "minute": 33}
